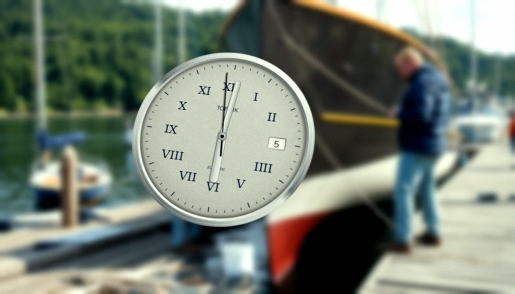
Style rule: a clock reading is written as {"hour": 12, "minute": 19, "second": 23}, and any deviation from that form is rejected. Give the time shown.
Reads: {"hour": 6, "minute": 0, "second": 59}
